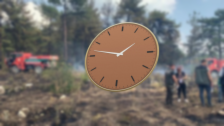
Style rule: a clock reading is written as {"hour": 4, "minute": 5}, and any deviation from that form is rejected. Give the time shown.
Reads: {"hour": 1, "minute": 47}
